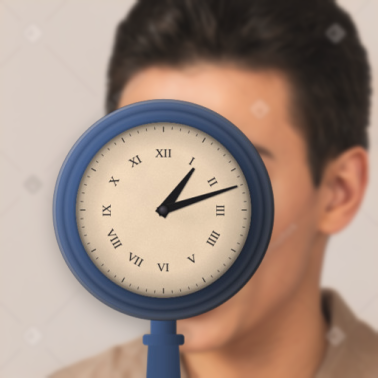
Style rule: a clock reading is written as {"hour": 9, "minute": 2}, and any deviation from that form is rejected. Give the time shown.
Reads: {"hour": 1, "minute": 12}
